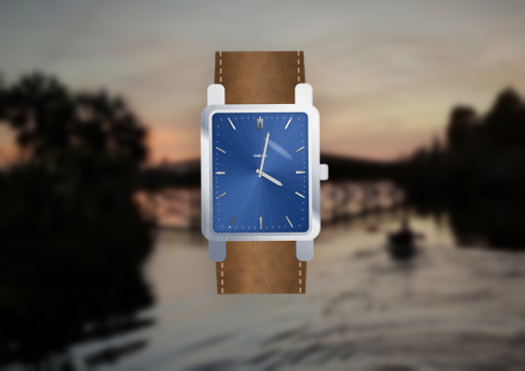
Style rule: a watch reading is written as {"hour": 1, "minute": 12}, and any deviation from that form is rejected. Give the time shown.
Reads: {"hour": 4, "minute": 2}
